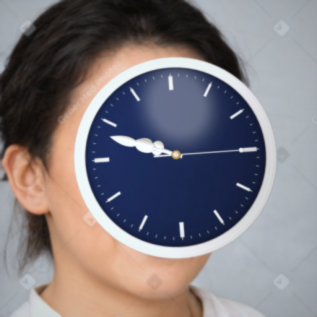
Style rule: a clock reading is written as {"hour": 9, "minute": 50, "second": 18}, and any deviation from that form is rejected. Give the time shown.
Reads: {"hour": 9, "minute": 48, "second": 15}
